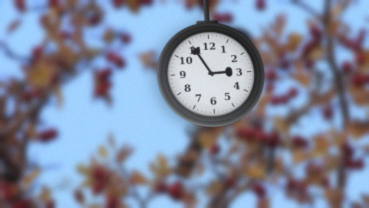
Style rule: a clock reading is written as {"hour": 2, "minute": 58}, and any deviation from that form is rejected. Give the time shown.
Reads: {"hour": 2, "minute": 55}
